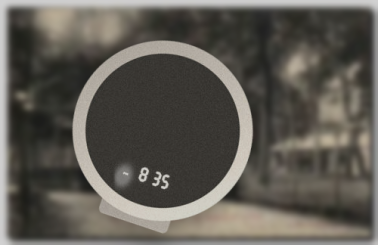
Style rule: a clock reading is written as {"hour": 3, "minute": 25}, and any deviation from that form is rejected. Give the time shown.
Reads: {"hour": 8, "minute": 35}
